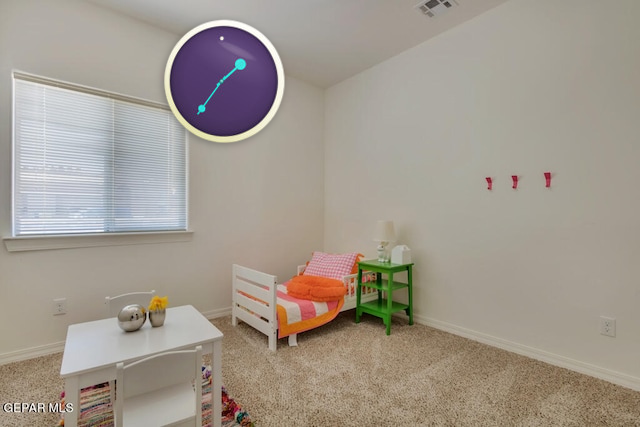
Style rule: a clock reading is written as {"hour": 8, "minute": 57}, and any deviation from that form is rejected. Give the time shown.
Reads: {"hour": 1, "minute": 36}
